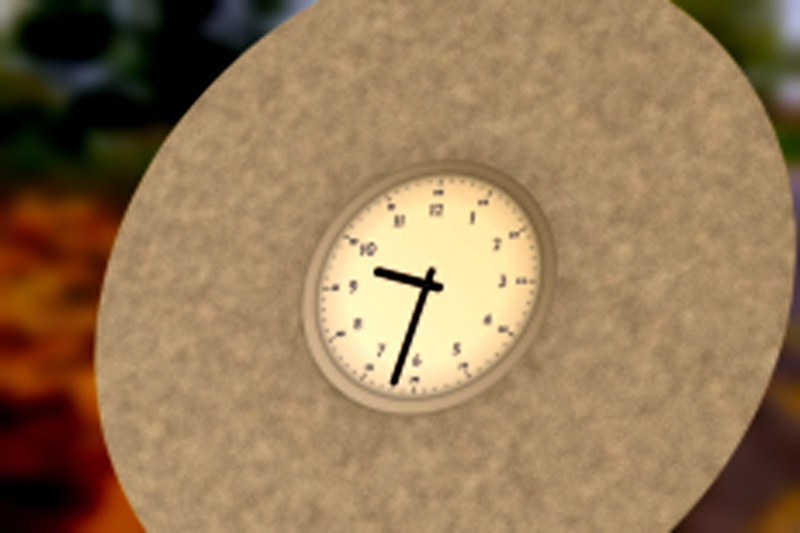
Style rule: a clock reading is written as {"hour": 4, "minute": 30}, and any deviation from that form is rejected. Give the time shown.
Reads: {"hour": 9, "minute": 32}
